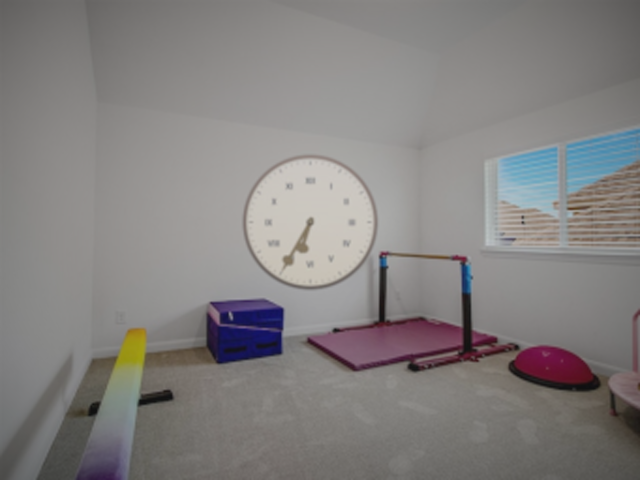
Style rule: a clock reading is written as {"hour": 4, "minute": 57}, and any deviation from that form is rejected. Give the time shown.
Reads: {"hour": 6, "minute": 35}
